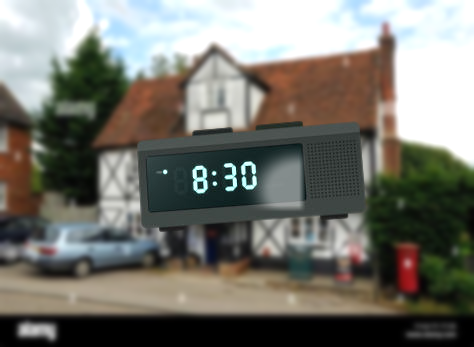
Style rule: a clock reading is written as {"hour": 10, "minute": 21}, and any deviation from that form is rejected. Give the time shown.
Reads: {"hour": 8, "minute": 30}
